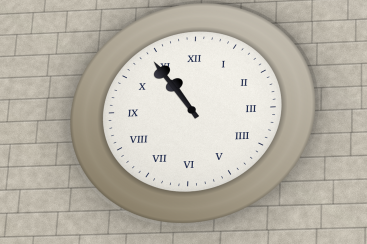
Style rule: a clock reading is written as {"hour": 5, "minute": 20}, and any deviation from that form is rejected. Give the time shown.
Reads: {"hour": 10, "minute": 54}
